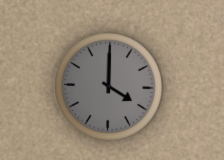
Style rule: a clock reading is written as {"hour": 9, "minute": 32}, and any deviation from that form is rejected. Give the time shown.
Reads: {"hour": 4, "minute": 0}
